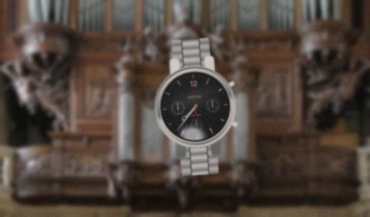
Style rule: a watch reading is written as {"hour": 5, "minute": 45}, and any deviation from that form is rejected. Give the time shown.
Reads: {"hour": 7, "minute": 37}
